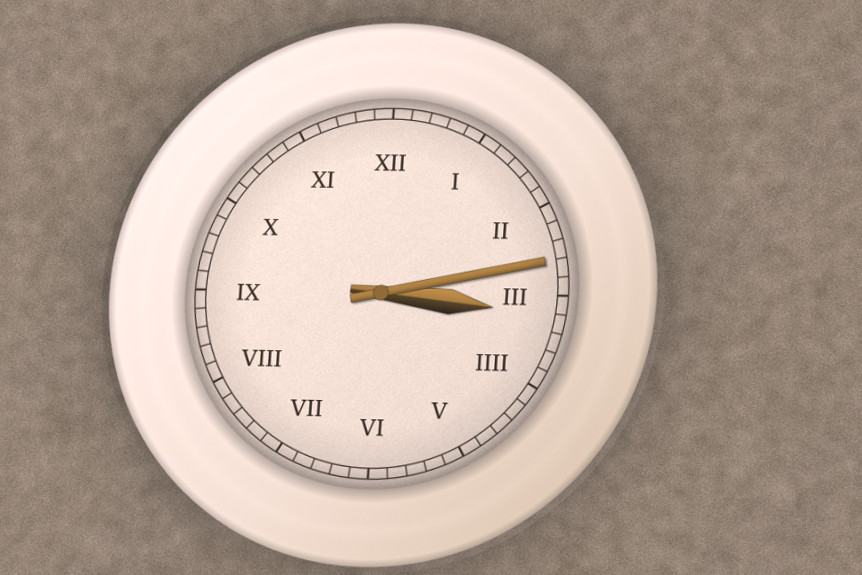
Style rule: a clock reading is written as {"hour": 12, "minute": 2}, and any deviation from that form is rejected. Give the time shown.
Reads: {"hour": 3, "minute": 13}
